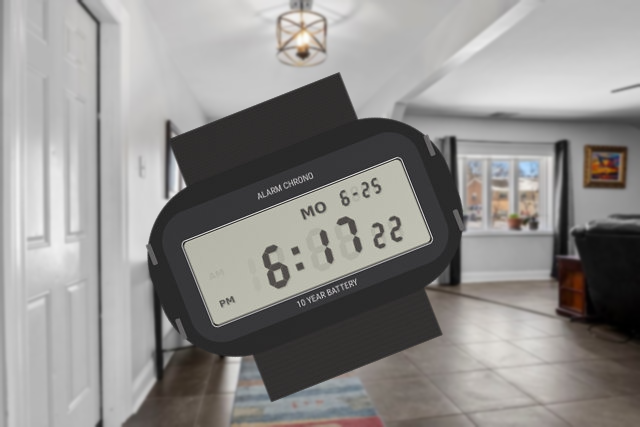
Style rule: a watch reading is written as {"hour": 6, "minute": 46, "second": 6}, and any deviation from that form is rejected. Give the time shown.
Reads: {"hour": 6, "minute": 17, "second": 22}
